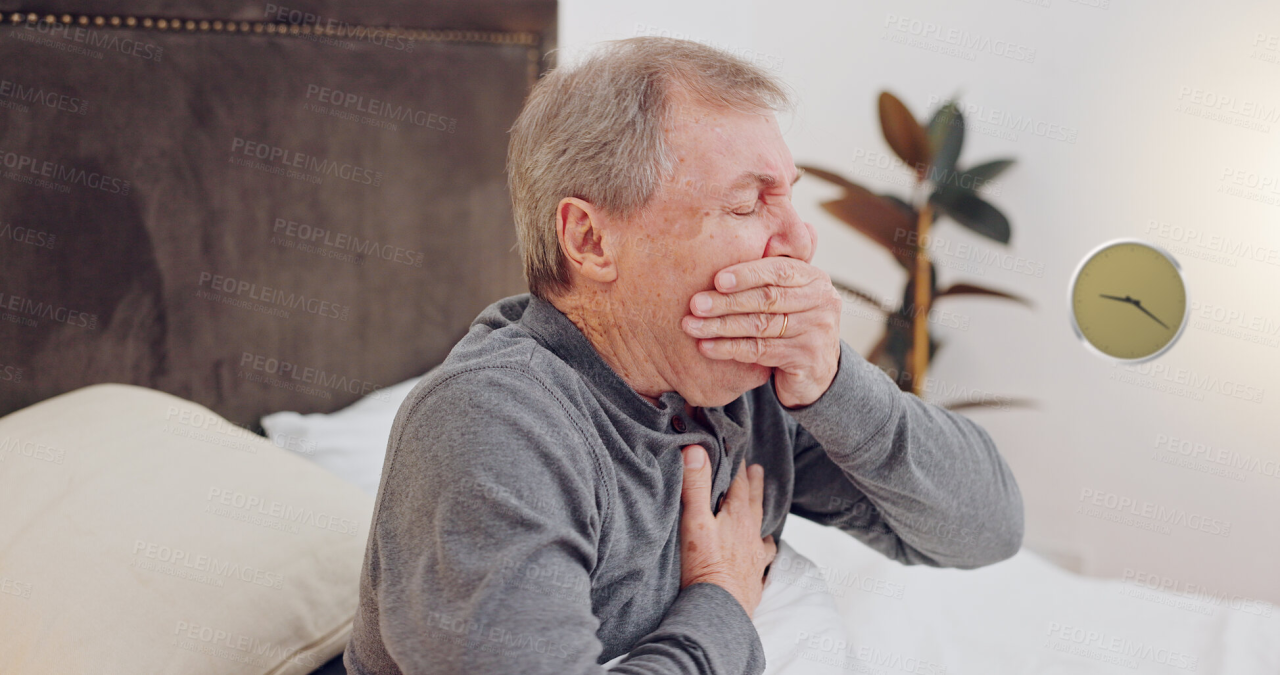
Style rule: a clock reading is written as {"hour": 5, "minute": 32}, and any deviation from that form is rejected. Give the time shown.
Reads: {"hour": 9, "minute": 21}
